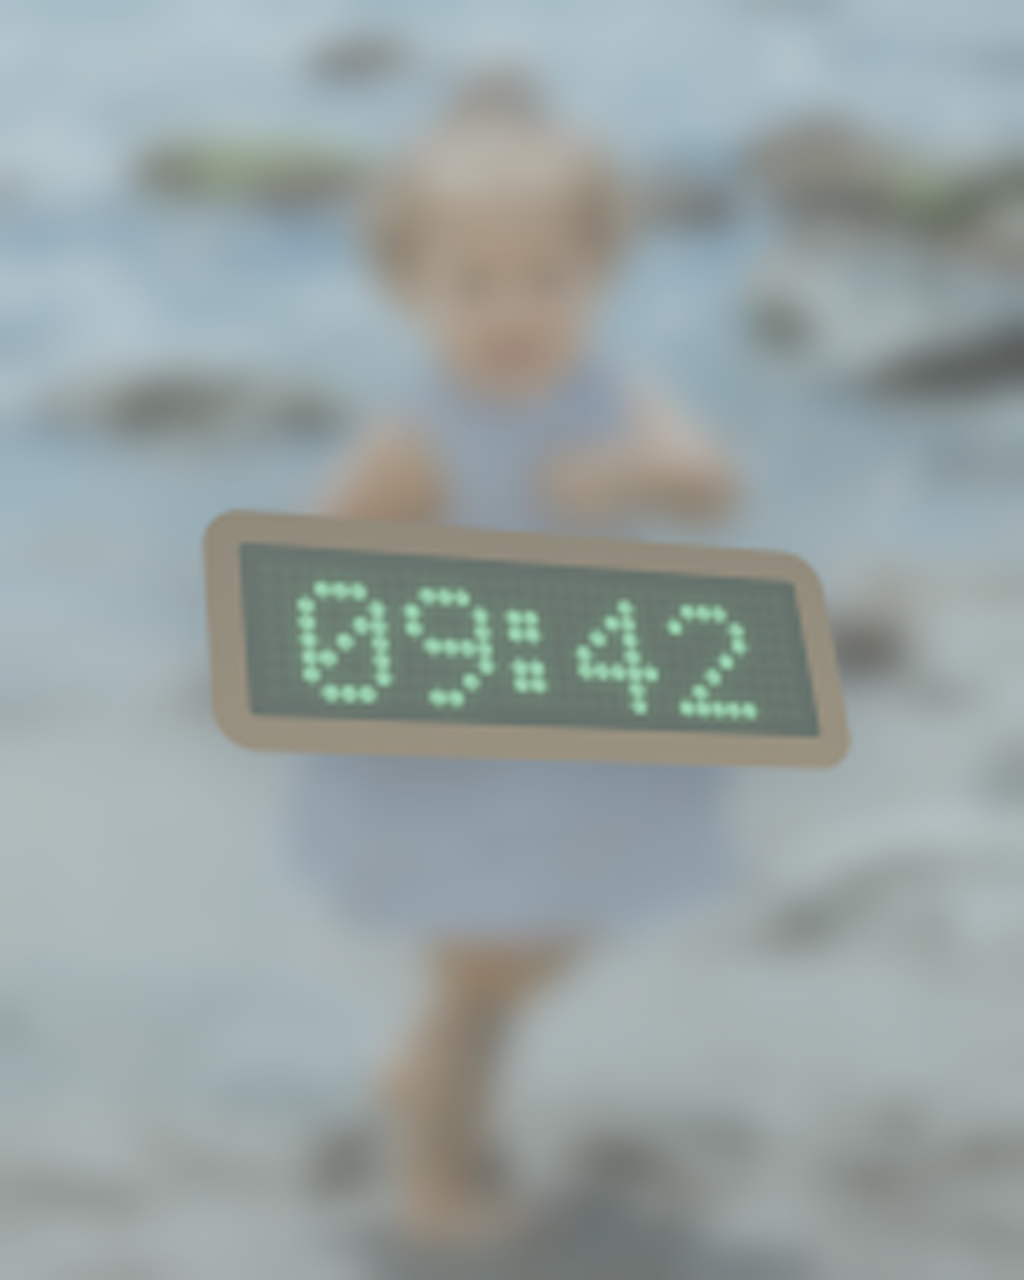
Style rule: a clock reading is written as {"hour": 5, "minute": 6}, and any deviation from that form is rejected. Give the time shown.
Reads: {"hour": 9, "minute": 42}
